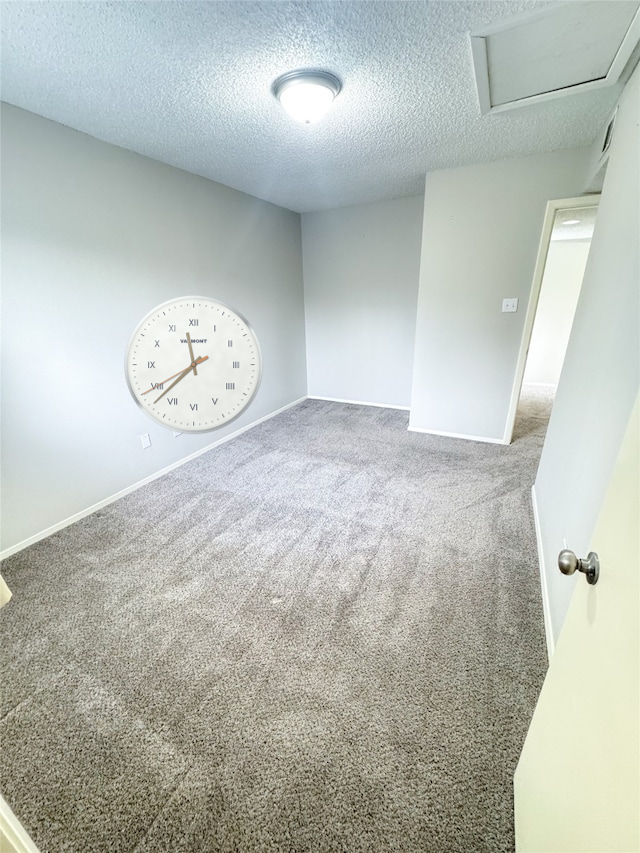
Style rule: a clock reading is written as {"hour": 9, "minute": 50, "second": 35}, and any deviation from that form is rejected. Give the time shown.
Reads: {"hour": 11, "minute": 37, "second": 40}
